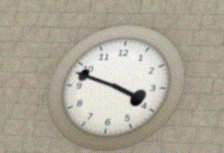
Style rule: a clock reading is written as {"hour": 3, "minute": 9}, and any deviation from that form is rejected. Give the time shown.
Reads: {"hour": 3, "minute": 48}
